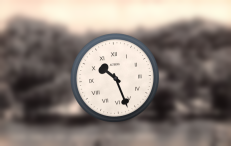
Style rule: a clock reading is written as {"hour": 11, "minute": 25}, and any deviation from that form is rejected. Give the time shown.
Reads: {"hour": 10, "minute": 27}
